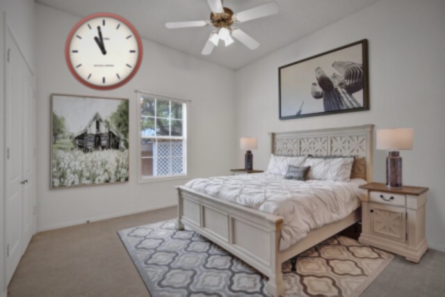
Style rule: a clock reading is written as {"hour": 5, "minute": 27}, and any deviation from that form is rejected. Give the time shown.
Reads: {"hour": 10, "minute": 58}
